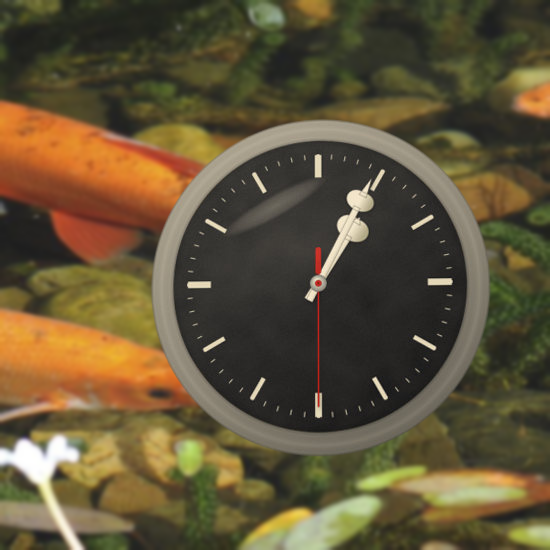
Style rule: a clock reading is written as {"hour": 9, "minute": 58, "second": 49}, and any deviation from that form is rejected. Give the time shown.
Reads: {"hour": 1, "minute": 4, "second": 30}
